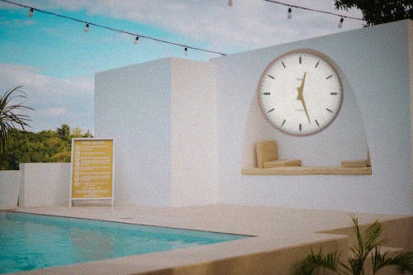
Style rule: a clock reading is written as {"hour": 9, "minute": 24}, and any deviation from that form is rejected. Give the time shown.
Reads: {"hour": 12, "minute": 27}
